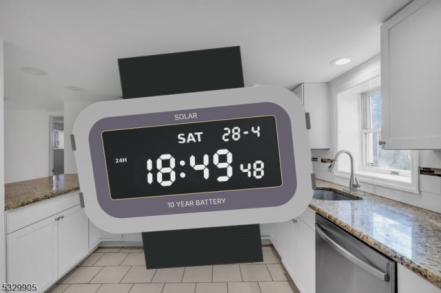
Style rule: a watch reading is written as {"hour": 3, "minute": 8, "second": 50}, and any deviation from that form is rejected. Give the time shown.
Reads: {"hour": 18, "minute": 49, "second": 48}
